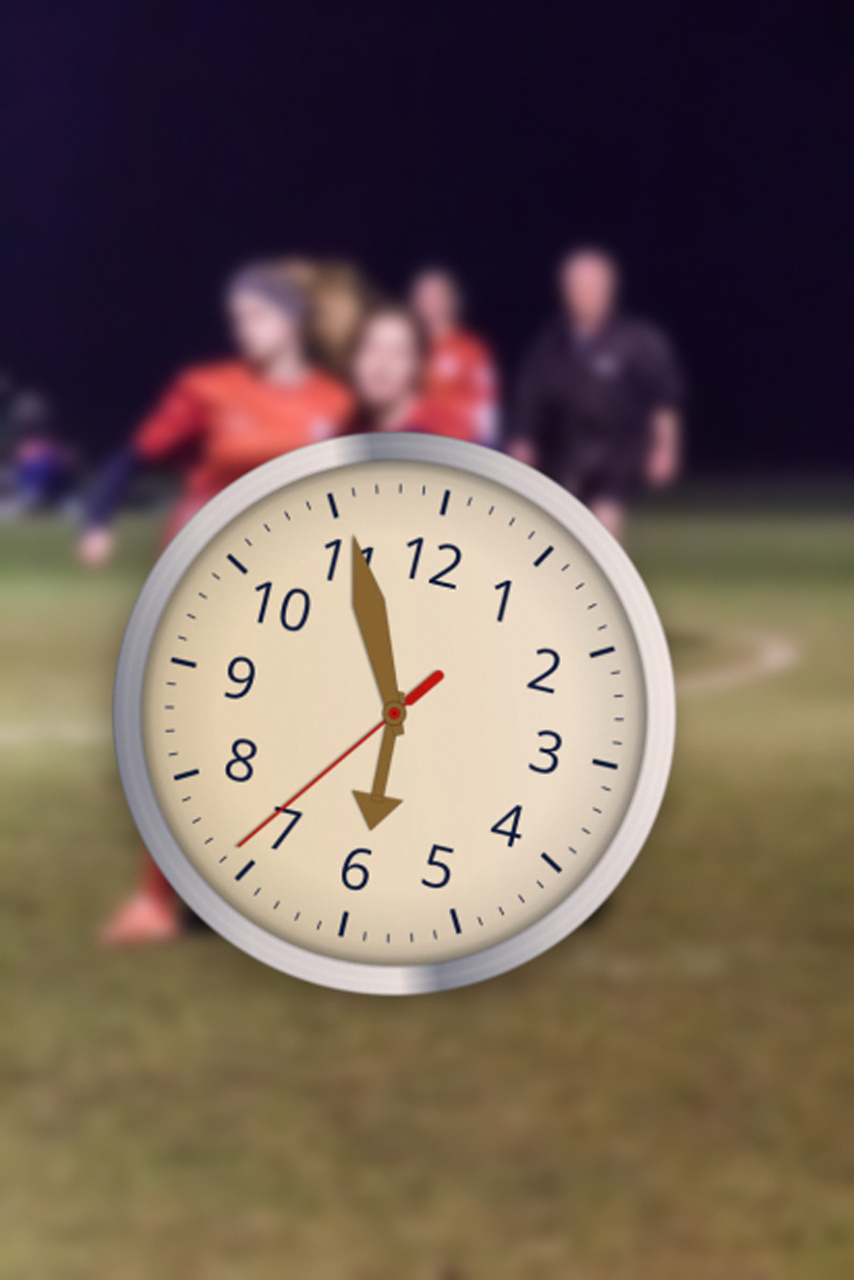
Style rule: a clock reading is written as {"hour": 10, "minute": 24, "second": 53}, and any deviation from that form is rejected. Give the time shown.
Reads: {"hour": 5, "minute": 55, "second": 36}
